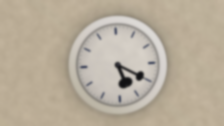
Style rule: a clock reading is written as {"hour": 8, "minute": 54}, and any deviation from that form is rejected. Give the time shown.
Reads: {"hour": 5, "minute": 20}
